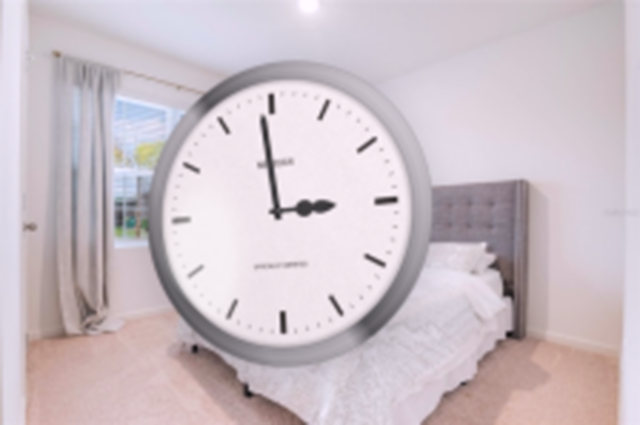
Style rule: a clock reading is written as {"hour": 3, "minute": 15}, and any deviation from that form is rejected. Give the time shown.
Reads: {"hour": 2, "minute": 59}
